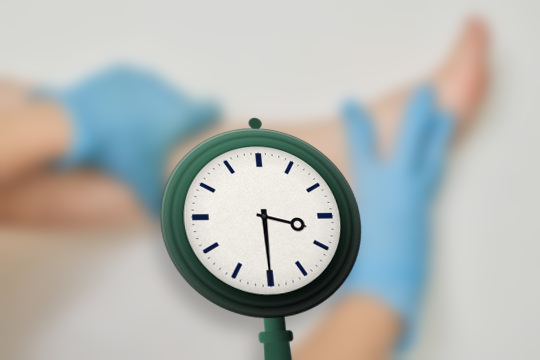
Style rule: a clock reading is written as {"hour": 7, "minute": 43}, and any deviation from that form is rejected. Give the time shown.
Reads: {"hour": 3, "minute": 30}
